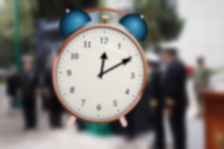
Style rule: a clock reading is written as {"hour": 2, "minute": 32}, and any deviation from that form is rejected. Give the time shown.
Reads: {"hour": 12, "minute": 10}
